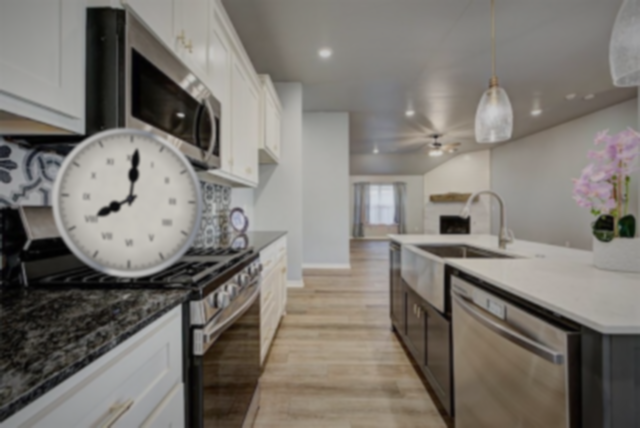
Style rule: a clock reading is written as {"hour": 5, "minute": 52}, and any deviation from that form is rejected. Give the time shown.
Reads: {"hour": 8, "minute": 1}
